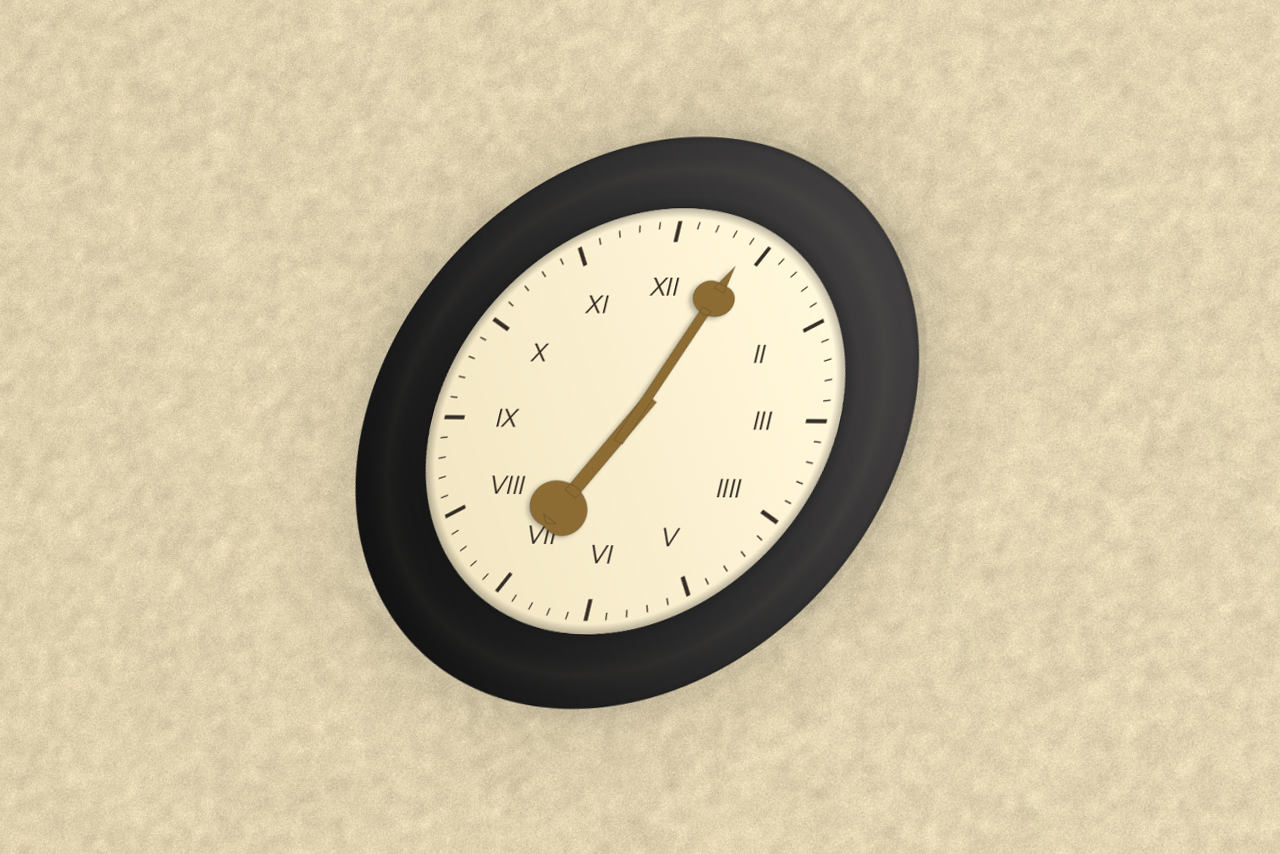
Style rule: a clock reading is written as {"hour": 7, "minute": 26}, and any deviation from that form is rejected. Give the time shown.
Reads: {"hour": 7, "minute": 4}
